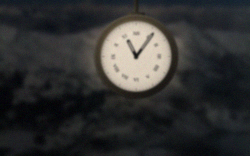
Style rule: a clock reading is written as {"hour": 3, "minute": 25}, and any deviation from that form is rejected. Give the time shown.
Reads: {"hour": 11, "minute": 6}
